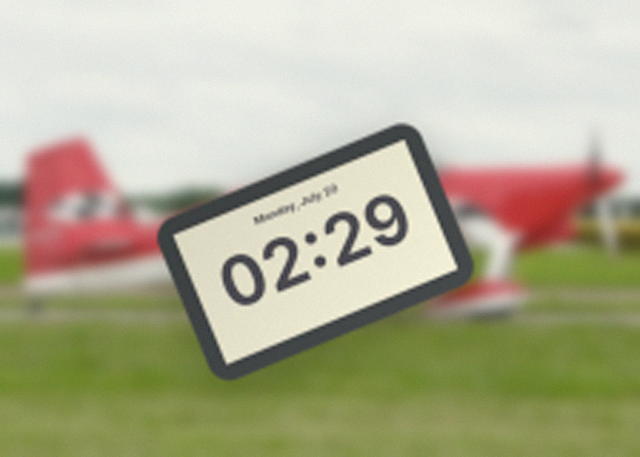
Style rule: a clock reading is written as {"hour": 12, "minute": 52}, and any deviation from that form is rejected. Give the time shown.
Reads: {"hour": 2, "minute": 29}
